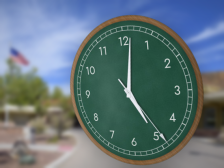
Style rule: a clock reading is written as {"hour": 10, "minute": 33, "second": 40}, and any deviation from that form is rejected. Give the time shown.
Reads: {"hour": 5, "minute": 1, "second": 24}
